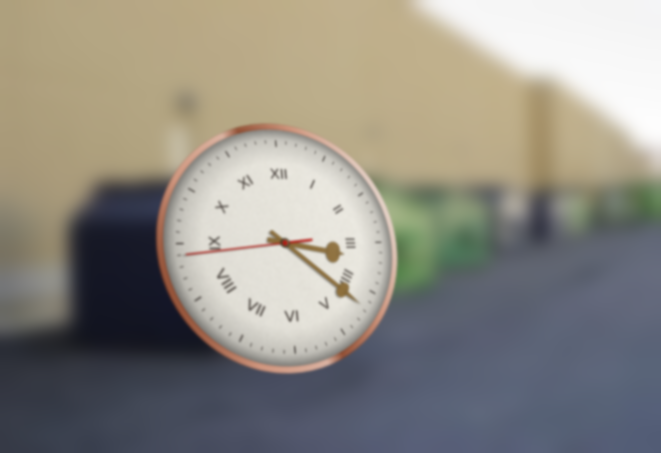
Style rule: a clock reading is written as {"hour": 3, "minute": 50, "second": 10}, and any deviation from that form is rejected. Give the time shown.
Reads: {"hour": 3, "minute": 21, "second": 44}
